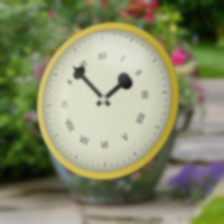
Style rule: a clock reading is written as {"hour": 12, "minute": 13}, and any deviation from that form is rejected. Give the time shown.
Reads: {"hour": 1, "minute": 53}
